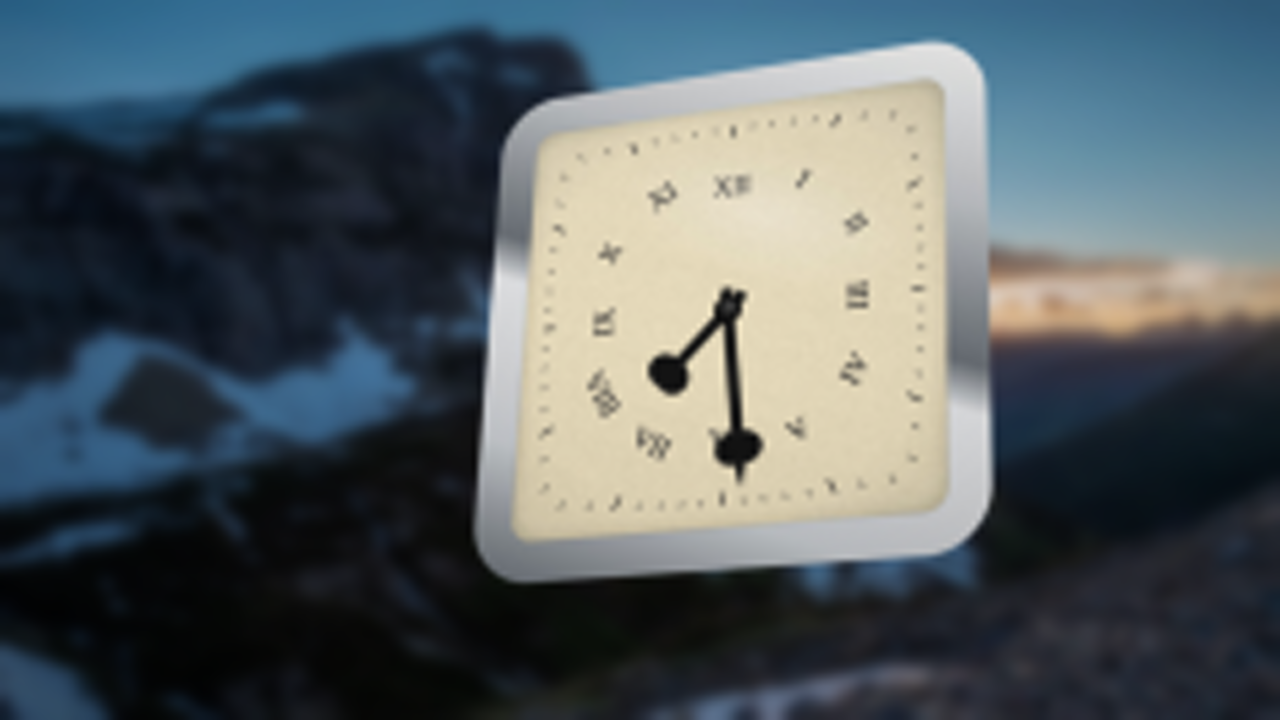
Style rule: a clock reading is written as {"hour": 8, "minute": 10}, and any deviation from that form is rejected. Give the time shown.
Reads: {"hour": 7, "minute": 29}
